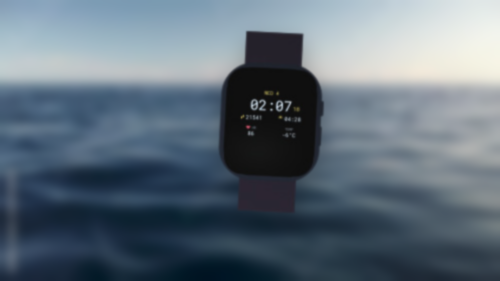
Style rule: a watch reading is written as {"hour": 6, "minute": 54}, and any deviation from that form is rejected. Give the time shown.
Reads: {"hour": 2, "minute": 7}
